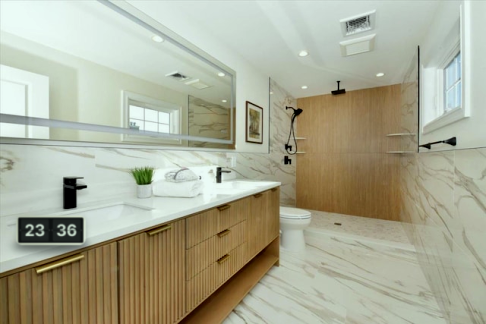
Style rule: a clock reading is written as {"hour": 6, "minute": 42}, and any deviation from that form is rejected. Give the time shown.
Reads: {"hour": 23, "minute": 36}
